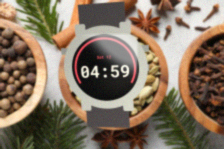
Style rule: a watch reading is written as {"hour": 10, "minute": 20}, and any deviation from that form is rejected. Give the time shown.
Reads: {"hour": 4, "minute": 59}
